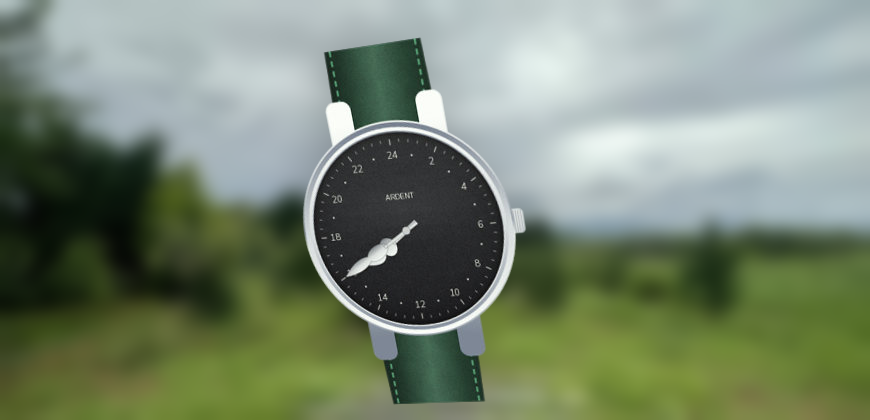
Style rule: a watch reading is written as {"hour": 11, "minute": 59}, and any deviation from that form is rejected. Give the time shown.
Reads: {"hour": 15, "minute": 40}
